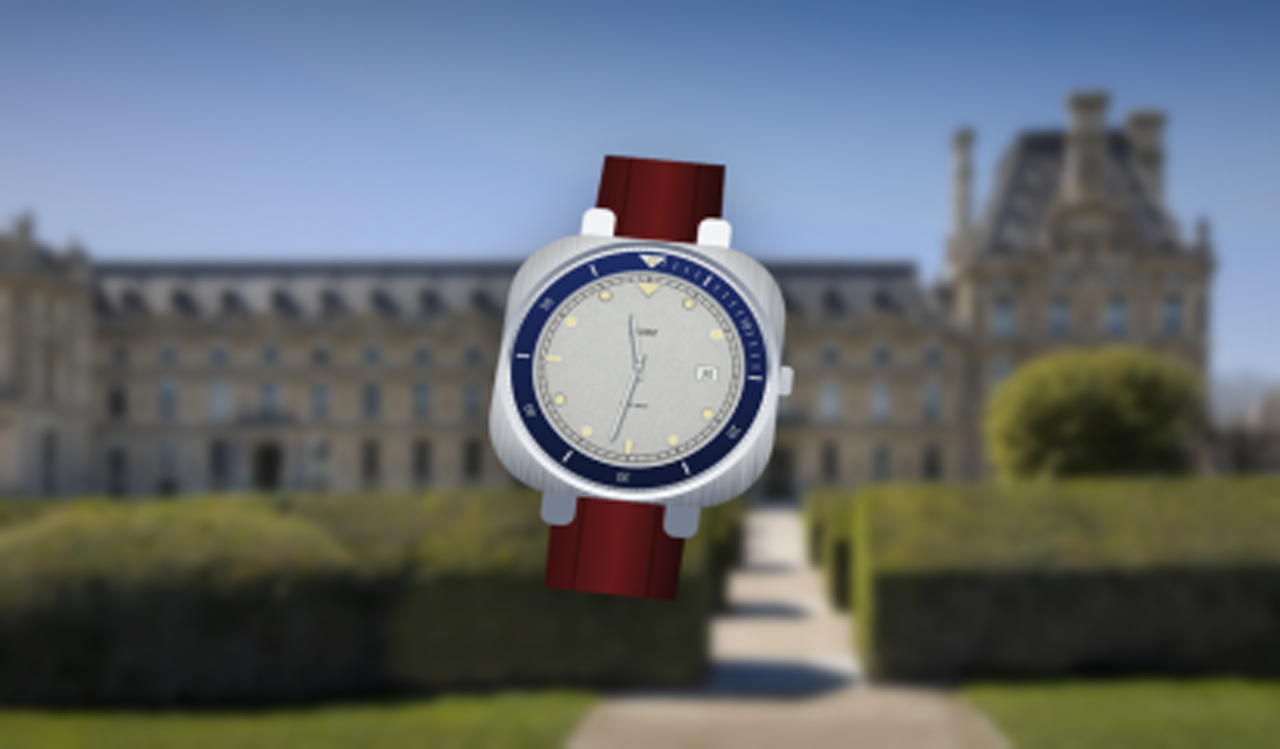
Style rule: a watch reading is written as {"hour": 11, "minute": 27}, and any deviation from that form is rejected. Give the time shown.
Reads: {"hour": 11, "minute": 32}
